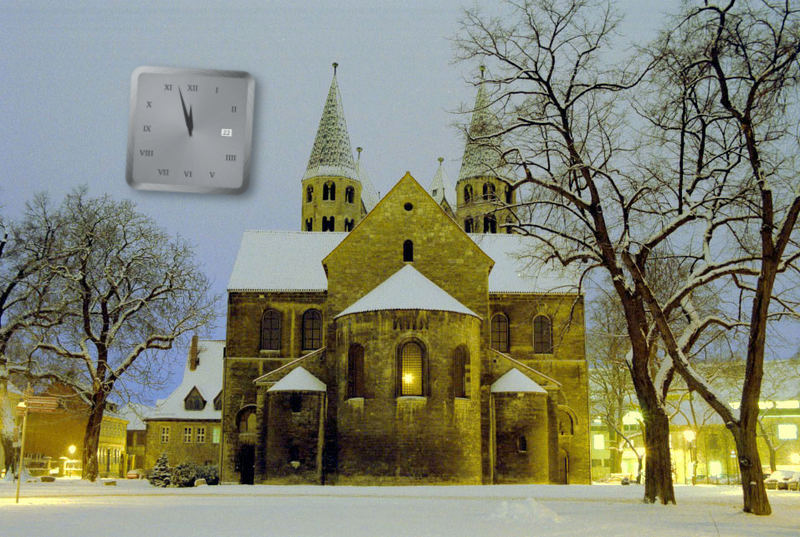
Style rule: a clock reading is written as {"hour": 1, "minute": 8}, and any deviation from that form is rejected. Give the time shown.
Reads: {"hour": 11, "minute": 57}
